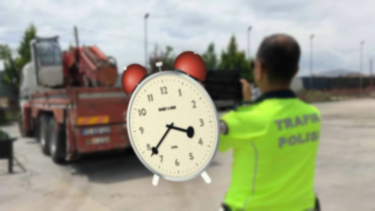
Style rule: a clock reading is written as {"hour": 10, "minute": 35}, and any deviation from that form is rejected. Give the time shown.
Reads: {"hour": 3, "minute": 38}
